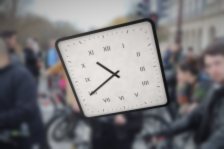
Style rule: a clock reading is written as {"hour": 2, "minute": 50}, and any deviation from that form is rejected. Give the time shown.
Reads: {"hour": 10, "minute": 40}
